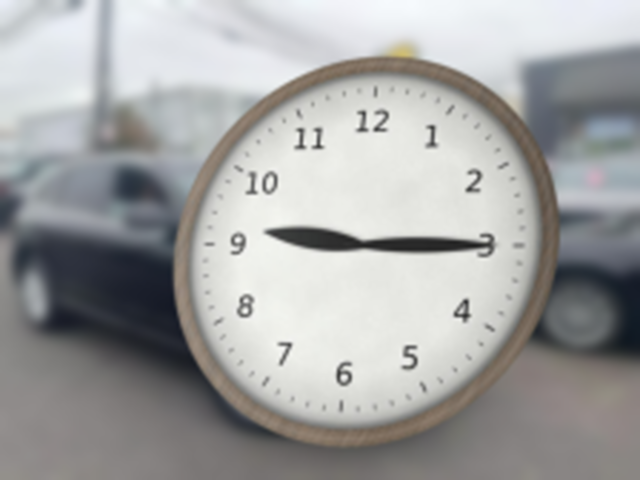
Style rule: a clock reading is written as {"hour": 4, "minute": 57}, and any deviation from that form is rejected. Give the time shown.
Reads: {"hour": 9, "minute": 15}
